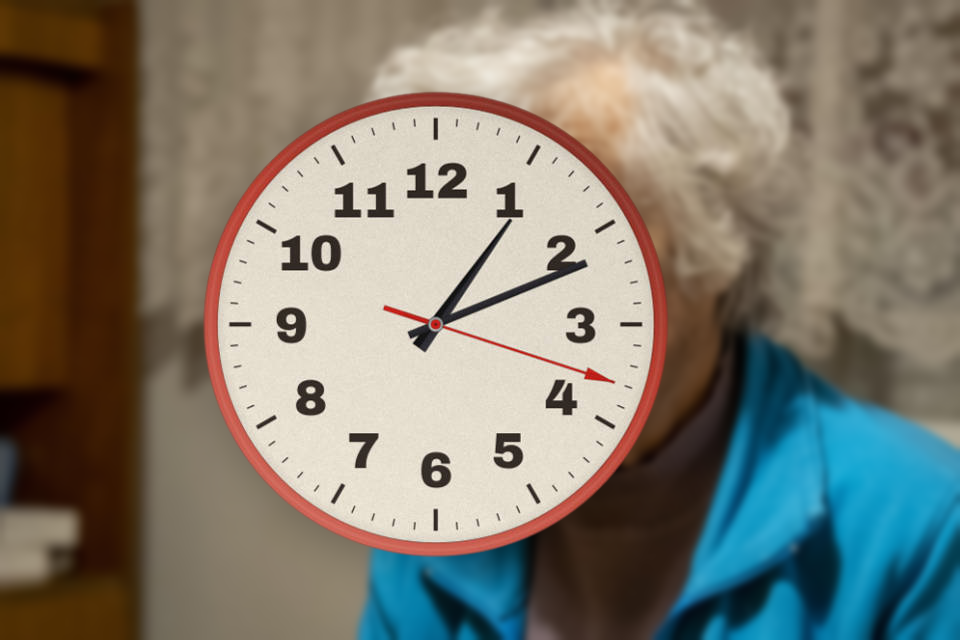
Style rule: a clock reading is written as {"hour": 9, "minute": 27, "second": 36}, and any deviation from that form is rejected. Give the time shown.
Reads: {"hour": 1, "minute": 11, "second": 18}
